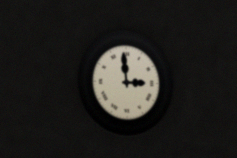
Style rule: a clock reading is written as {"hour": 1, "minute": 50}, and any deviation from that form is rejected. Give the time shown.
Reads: {"hour": 2, "minute": 59}
